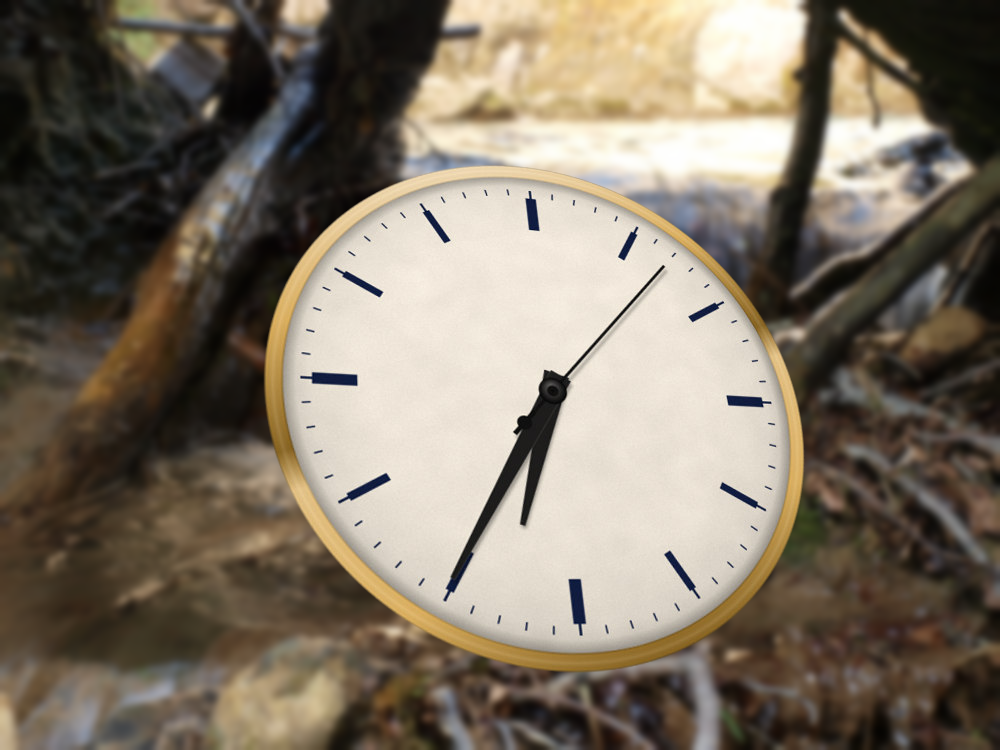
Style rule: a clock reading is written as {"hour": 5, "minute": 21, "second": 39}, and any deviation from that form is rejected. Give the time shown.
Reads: {"hour": 6, "minute": 35, "second": 7}
